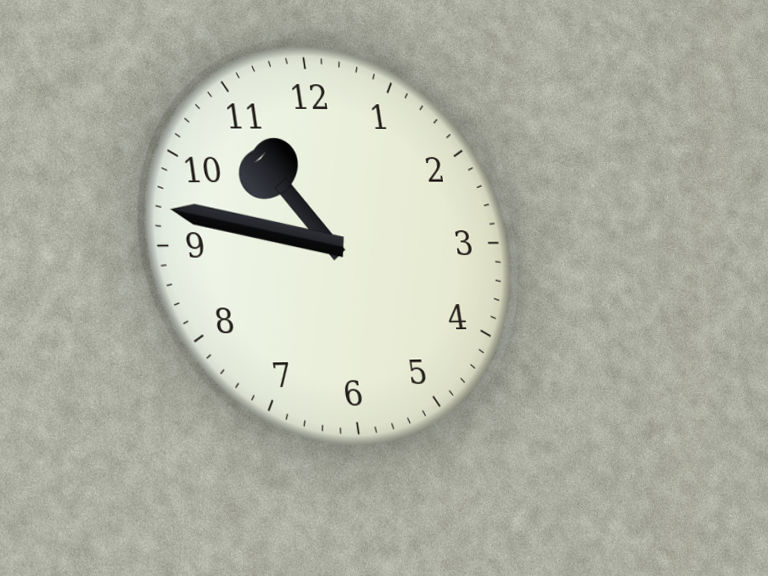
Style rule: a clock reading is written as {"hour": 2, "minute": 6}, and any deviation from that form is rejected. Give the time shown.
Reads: {"hour": 10, "minute": 47}
